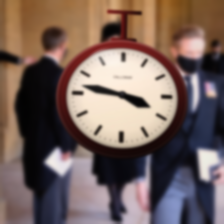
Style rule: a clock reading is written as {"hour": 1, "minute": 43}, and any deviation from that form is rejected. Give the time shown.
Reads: {"hour": 3, "minute": 47}
